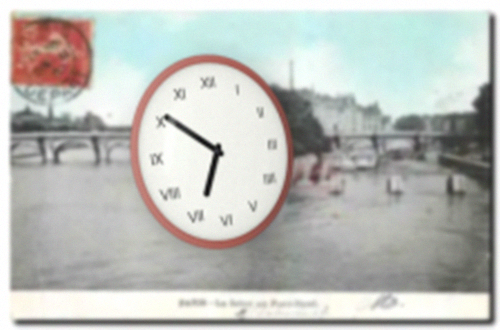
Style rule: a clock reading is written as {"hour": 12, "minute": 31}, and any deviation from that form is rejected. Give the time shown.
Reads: {"hour": 6, "minute": 51}
